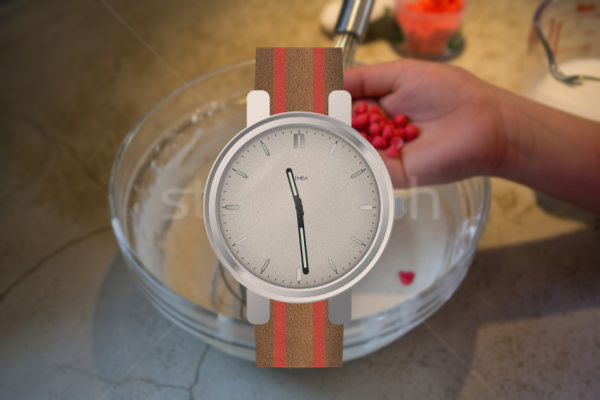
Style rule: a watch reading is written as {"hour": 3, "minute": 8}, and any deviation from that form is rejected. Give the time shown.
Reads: {"hour": 11, "minute": 29}
